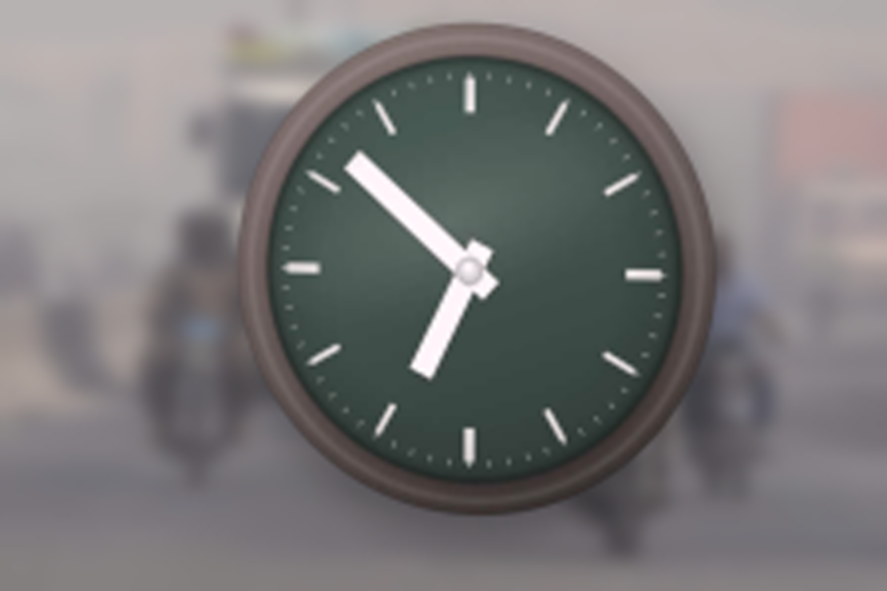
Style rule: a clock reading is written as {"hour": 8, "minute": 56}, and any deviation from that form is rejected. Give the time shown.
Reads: {"hour": 6, "minute": 52}
